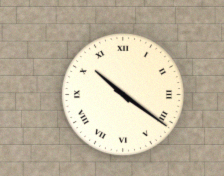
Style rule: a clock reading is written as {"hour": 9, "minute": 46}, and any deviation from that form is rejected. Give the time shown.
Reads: {"hour": 10, "minute": 21}
